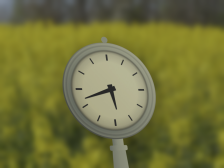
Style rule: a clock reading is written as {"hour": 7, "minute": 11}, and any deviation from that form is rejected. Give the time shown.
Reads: {"hour": 5, "minute": 42}
